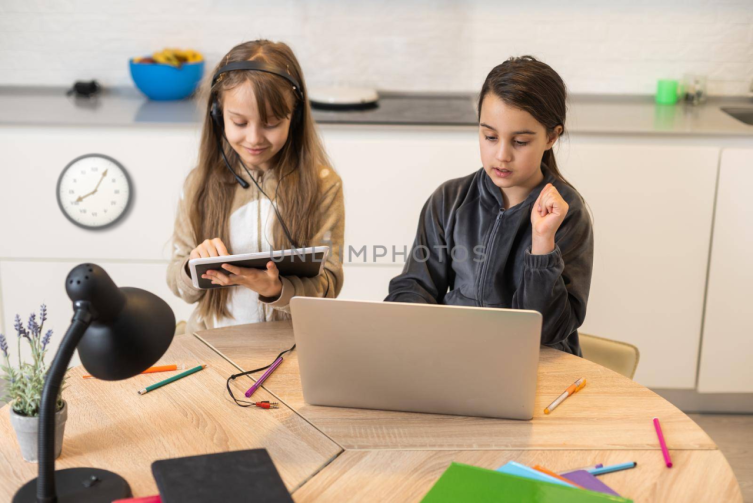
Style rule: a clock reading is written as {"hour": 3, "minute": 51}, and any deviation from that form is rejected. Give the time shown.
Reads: {"hour": 8, "minute": 5}
